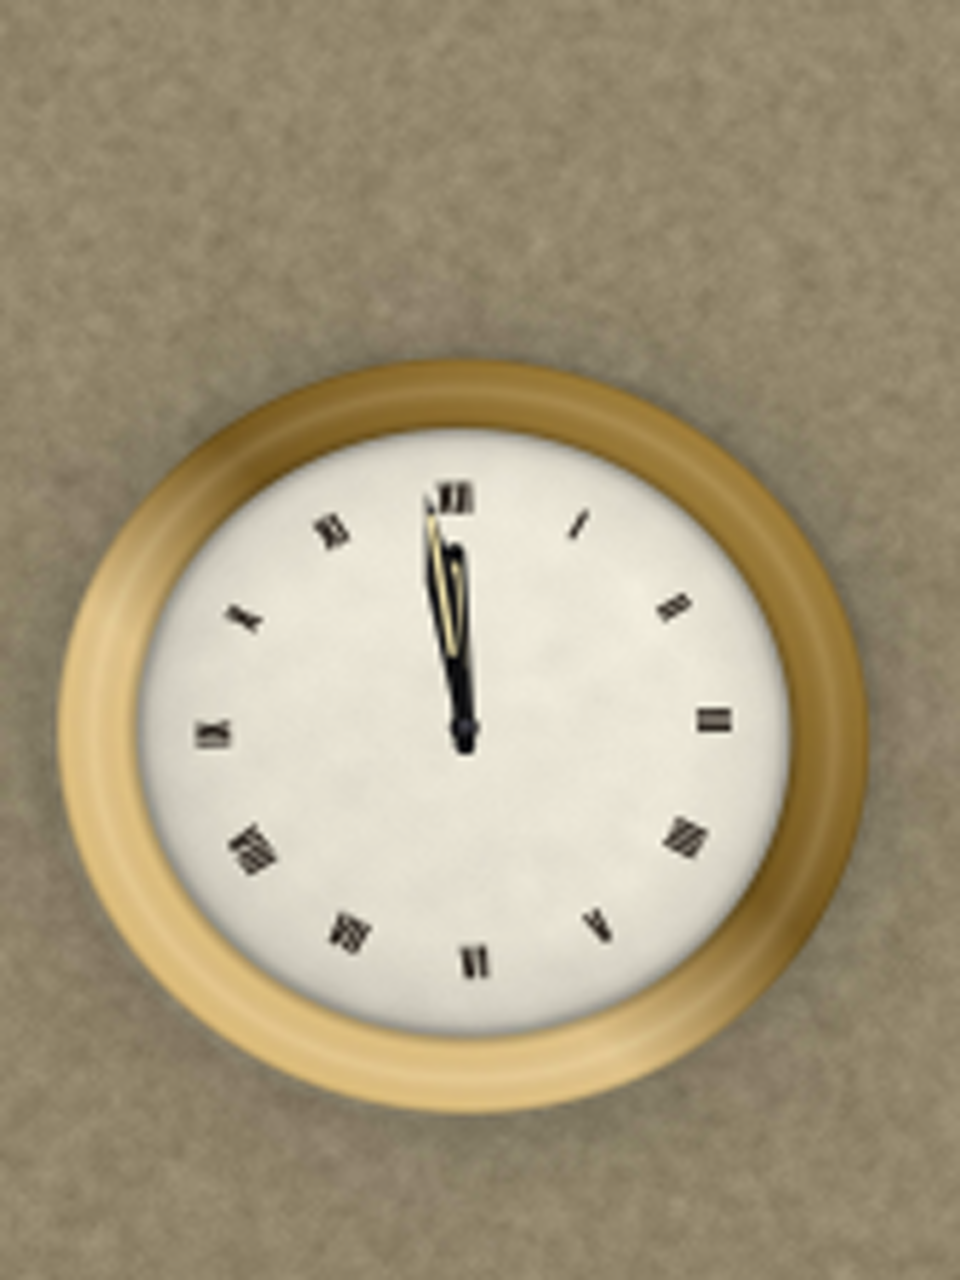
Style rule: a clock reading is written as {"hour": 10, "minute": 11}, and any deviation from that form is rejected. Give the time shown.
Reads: {"hour": 11, "minute": 59}
